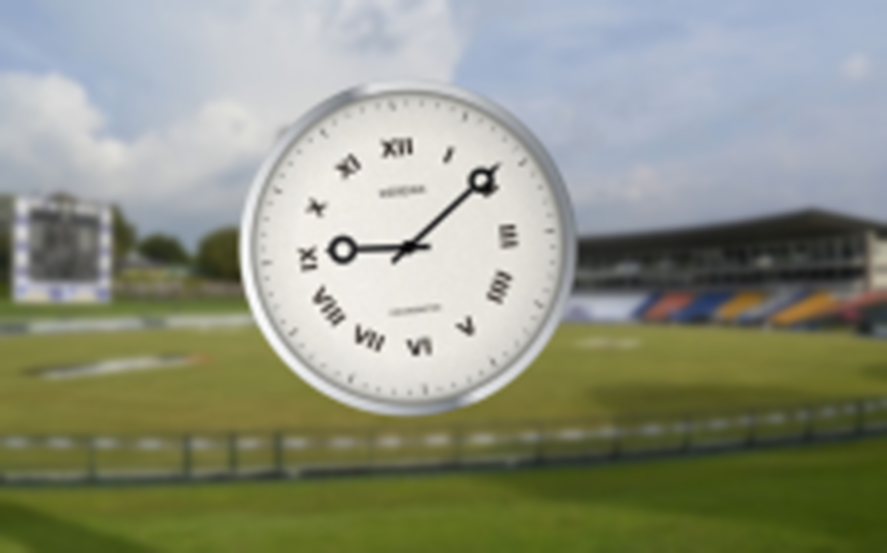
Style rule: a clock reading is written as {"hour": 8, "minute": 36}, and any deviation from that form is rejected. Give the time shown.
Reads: {"hour": 9, "minute": 9}
